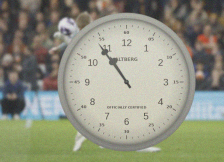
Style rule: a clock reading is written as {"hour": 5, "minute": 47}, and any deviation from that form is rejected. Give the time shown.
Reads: {"hour": 10, "minute": 54}
